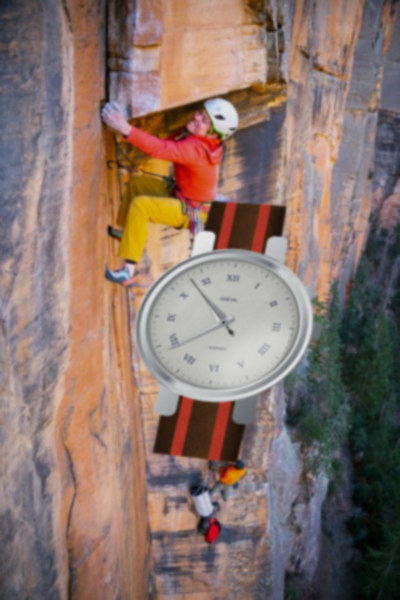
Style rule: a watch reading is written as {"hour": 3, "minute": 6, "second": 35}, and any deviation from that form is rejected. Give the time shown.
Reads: {"hour": 10, "minute": 38, "second": 53}
